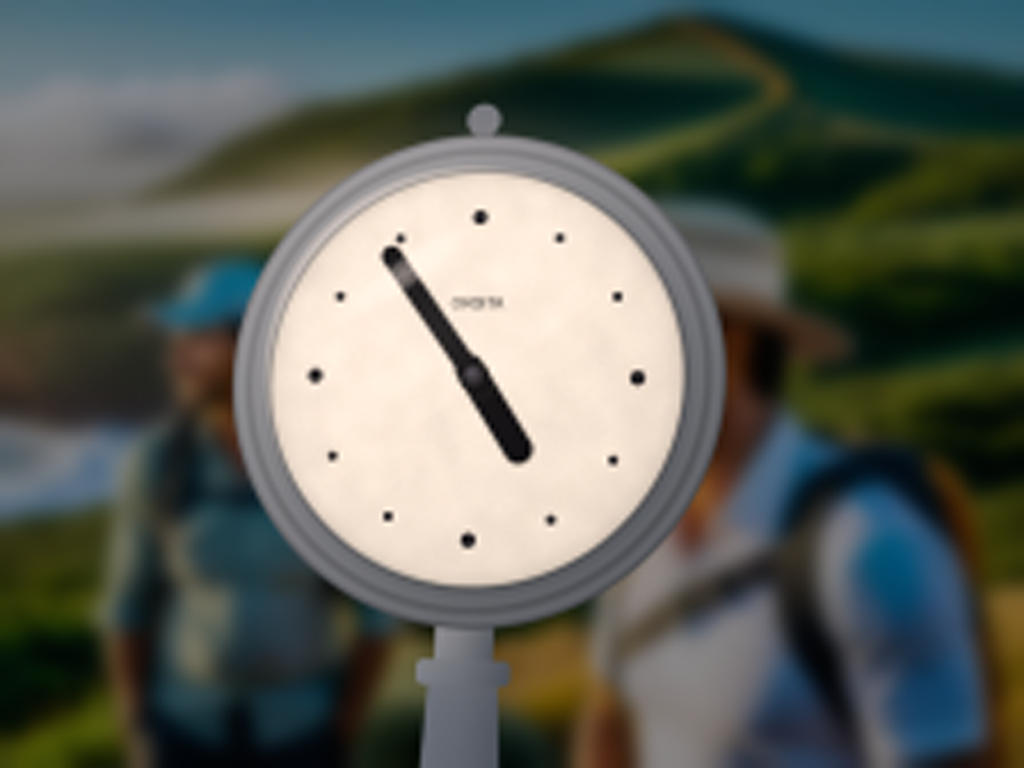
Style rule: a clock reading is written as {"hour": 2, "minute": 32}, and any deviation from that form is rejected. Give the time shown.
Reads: {"hour": 4, "minute": 54}
